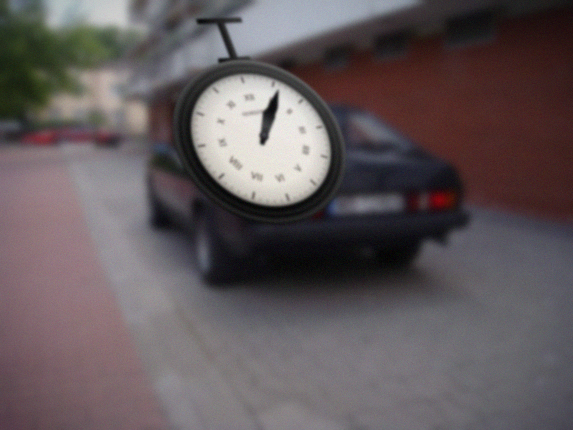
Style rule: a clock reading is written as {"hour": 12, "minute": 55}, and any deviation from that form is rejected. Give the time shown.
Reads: {"hour": 1, "minute": 6}
